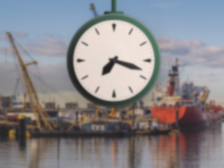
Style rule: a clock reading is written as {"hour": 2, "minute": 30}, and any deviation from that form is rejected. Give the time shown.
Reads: {"hour": 7, "minute": 18}
